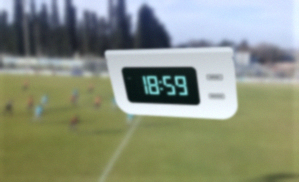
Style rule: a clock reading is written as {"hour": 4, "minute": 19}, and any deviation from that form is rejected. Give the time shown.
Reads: {"hour": 18, "minute": 59}
